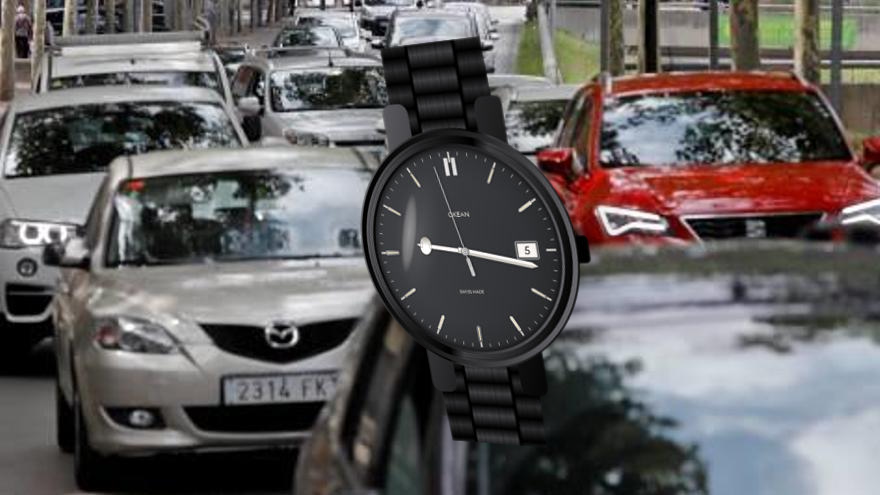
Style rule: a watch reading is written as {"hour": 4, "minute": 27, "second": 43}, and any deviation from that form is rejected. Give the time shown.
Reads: {"hour": 9, "minute": 16, "second": 58}
